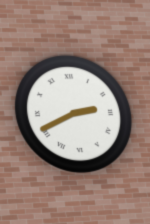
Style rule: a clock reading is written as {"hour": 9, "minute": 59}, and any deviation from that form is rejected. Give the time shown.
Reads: {"hour": 2, "minute": 41}
